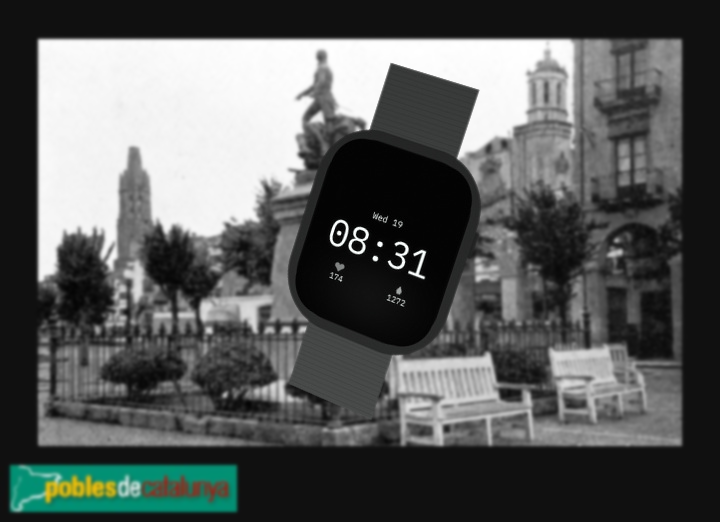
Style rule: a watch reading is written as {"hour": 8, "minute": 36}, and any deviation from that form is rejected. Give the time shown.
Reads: {"hour": 8, "minute": 31}
